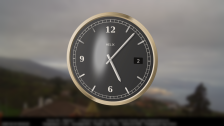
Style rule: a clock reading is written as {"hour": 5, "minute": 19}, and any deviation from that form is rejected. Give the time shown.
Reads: {"hour": 5, "minute": 7}
